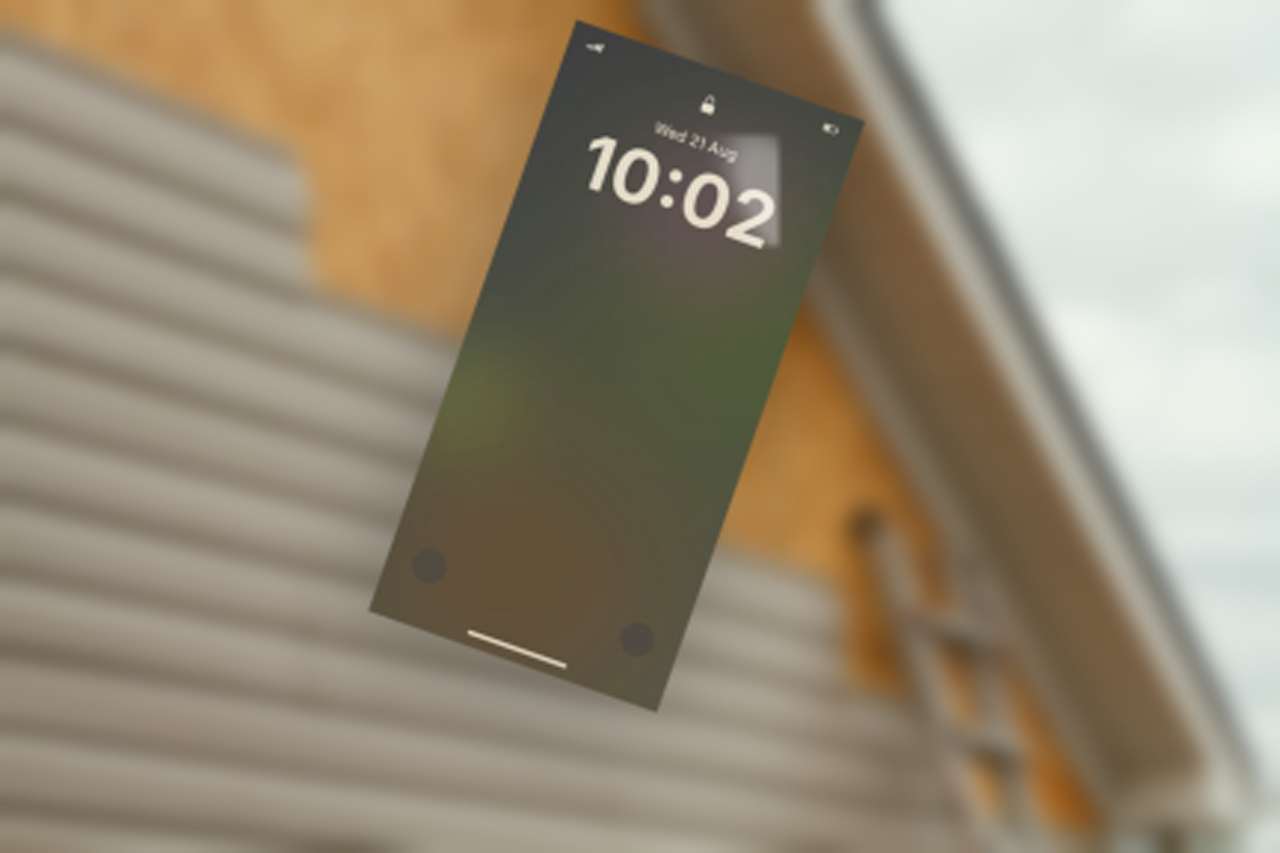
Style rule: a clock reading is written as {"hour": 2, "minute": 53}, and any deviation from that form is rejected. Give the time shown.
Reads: {"hour": 10, "minute": 2}
